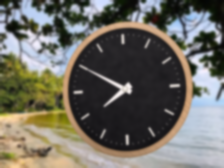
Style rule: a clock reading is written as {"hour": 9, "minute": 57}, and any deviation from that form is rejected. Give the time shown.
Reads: {"hour": 7, "minute": 50}
